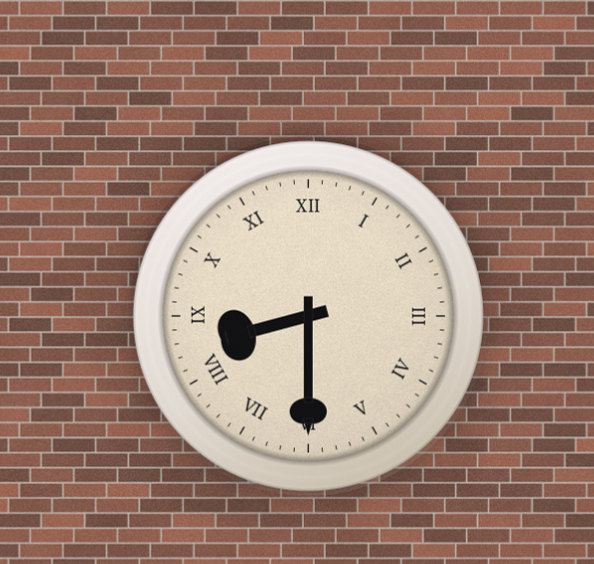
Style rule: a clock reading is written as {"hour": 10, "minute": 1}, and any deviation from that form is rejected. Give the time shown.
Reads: {"hour": 8, "minute": 30}
